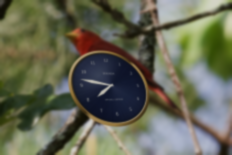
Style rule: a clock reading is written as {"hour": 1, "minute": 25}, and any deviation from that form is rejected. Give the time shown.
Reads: {"hour": 7, "minute": 47}
